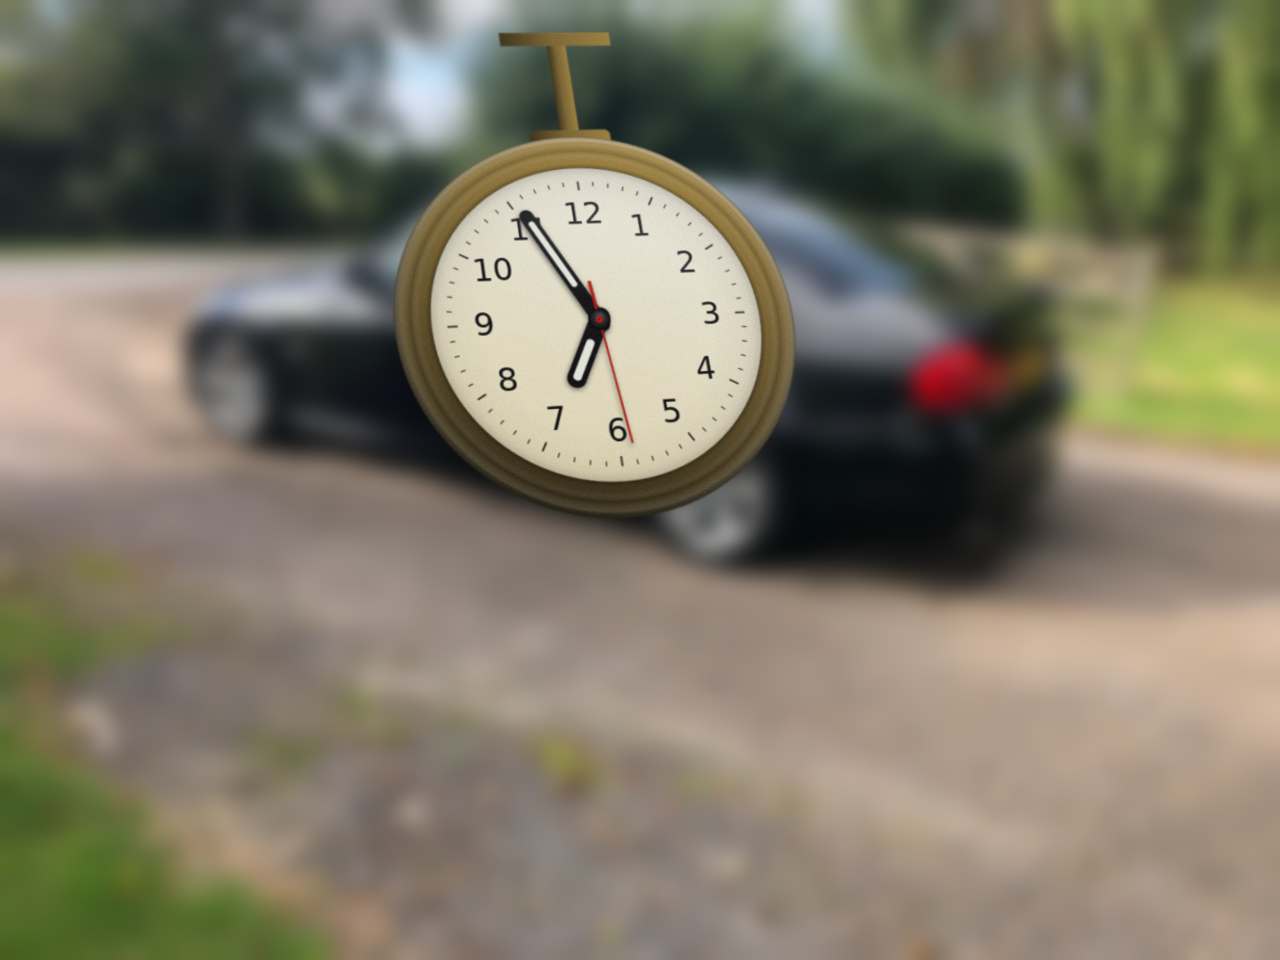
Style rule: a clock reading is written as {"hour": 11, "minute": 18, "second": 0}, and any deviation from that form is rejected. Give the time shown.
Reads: {"hour": 6, "minute": 55, "second": 29}
